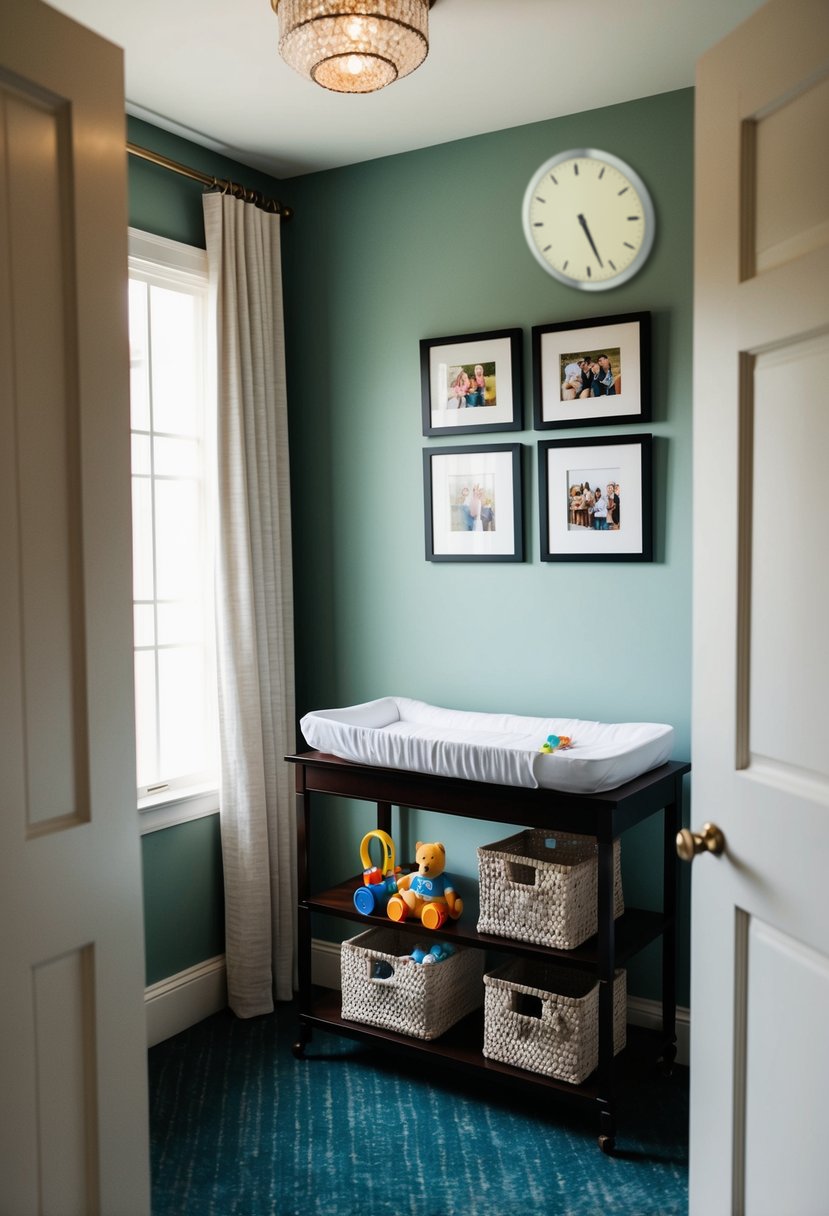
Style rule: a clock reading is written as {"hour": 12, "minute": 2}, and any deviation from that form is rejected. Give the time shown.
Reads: {"hour": 5, "minute": 27}
